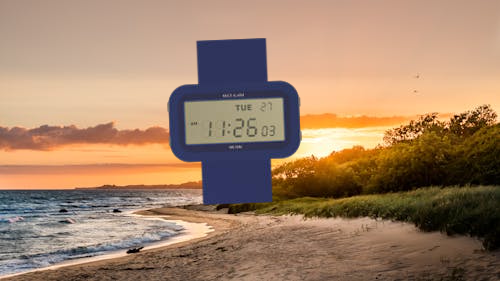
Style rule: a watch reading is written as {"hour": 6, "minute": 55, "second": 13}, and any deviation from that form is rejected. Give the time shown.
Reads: {"hour": 11, "minute": 26, "second": 3}
